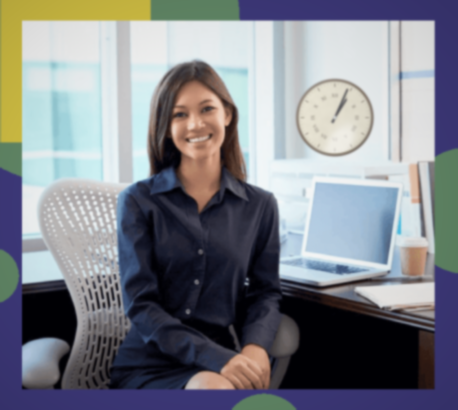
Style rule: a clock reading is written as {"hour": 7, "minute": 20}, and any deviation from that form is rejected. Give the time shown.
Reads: {"hour": 1, "minute": 4}
